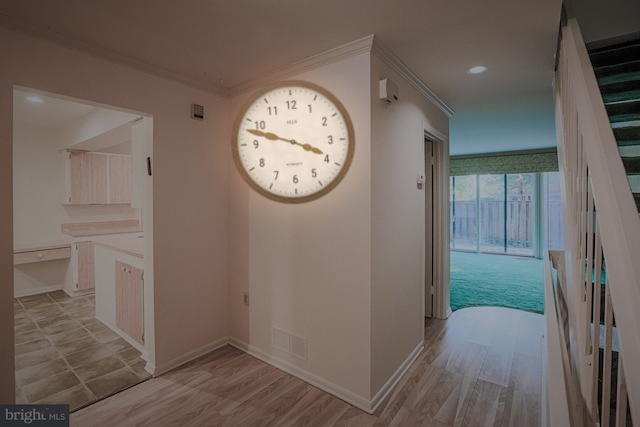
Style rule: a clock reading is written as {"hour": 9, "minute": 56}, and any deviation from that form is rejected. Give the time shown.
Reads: {"hour": 3, "minute": 48}
